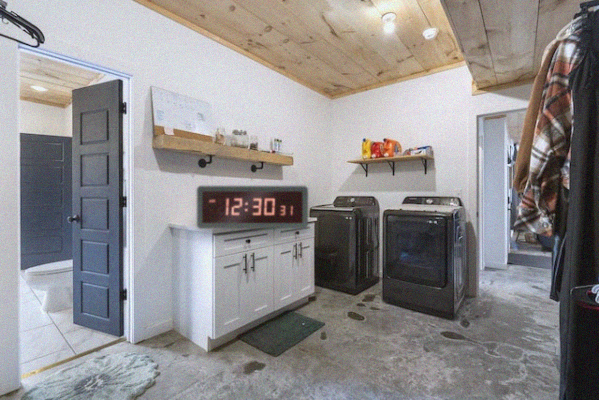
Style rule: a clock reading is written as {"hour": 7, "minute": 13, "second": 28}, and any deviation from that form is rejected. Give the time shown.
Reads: {"hour": 12, "minute": 30, "second": 31}
